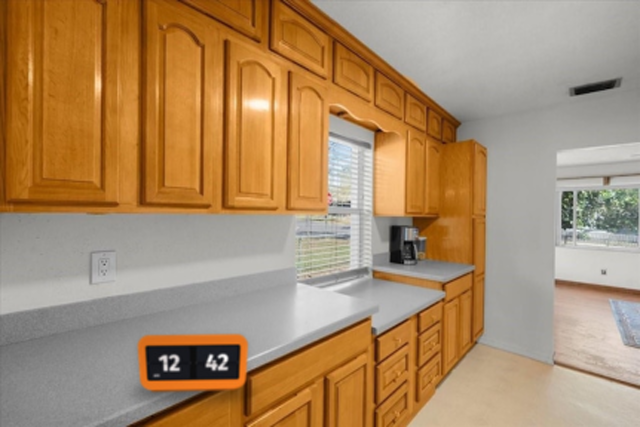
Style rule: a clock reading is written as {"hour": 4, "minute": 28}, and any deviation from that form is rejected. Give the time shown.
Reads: {"hour": 12, "minute": 42}
